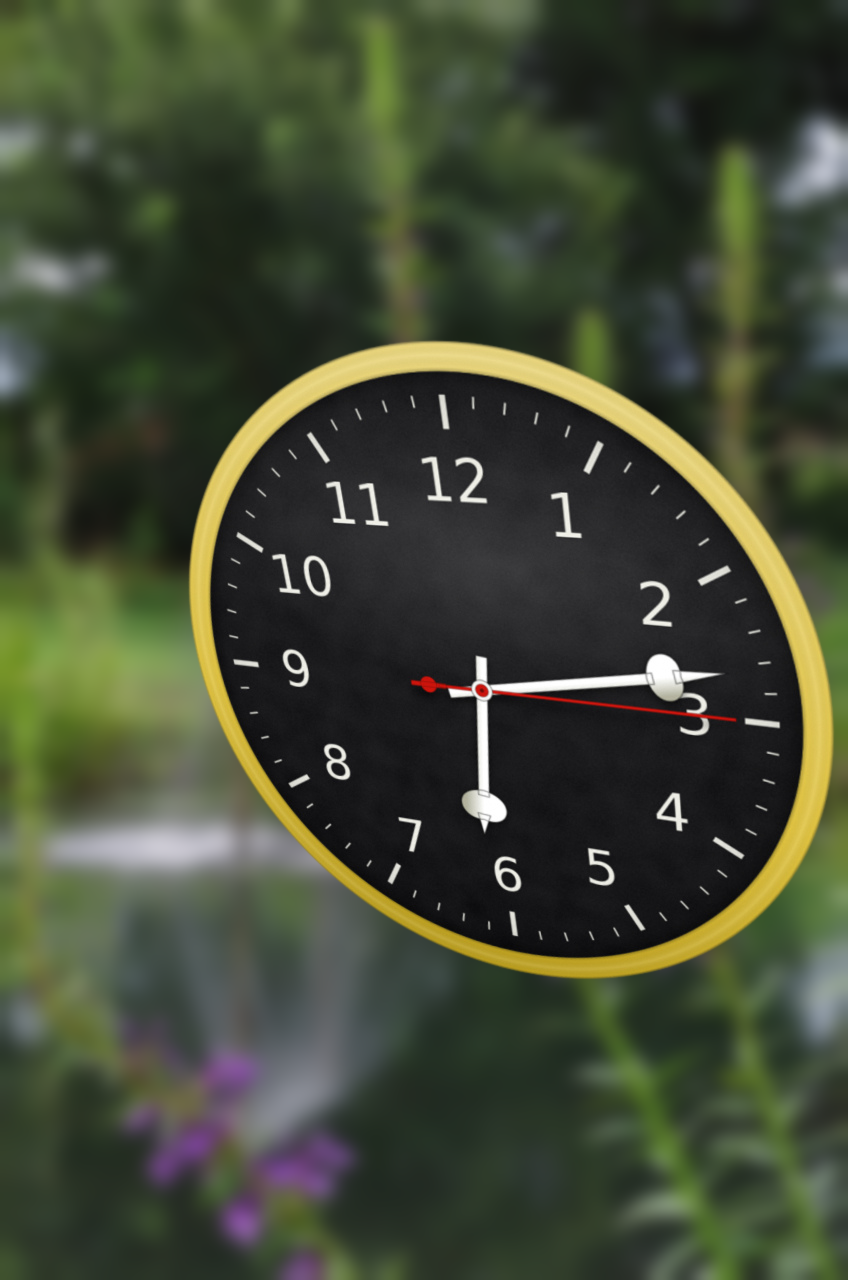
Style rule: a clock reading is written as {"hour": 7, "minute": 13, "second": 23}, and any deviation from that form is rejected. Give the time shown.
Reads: {"hour": 6, "minute": 13, "second": 15}
